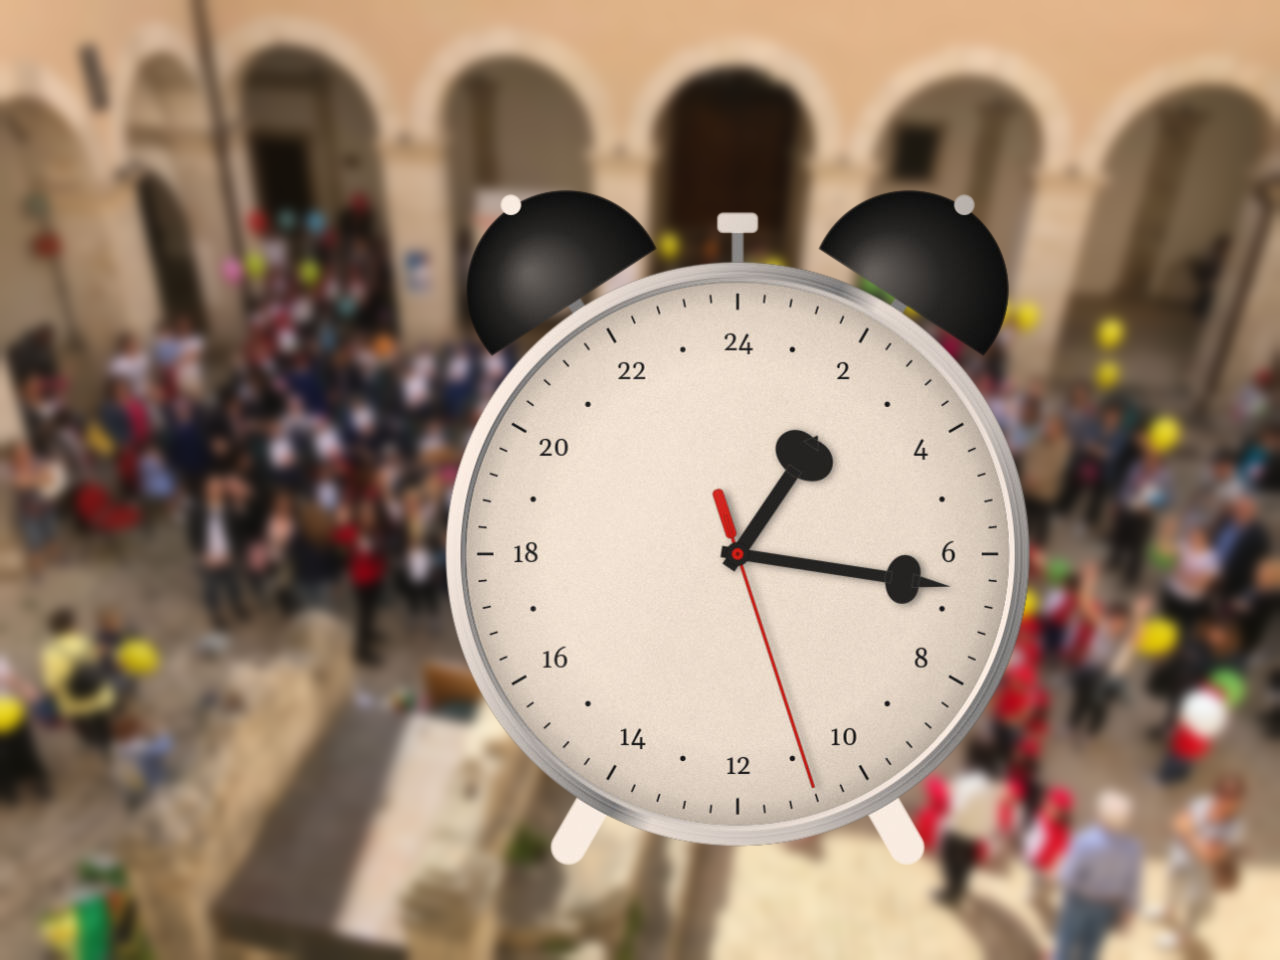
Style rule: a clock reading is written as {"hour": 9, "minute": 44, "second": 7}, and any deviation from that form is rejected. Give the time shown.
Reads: {"hour": 2, "minute": 16, "second": 27}
